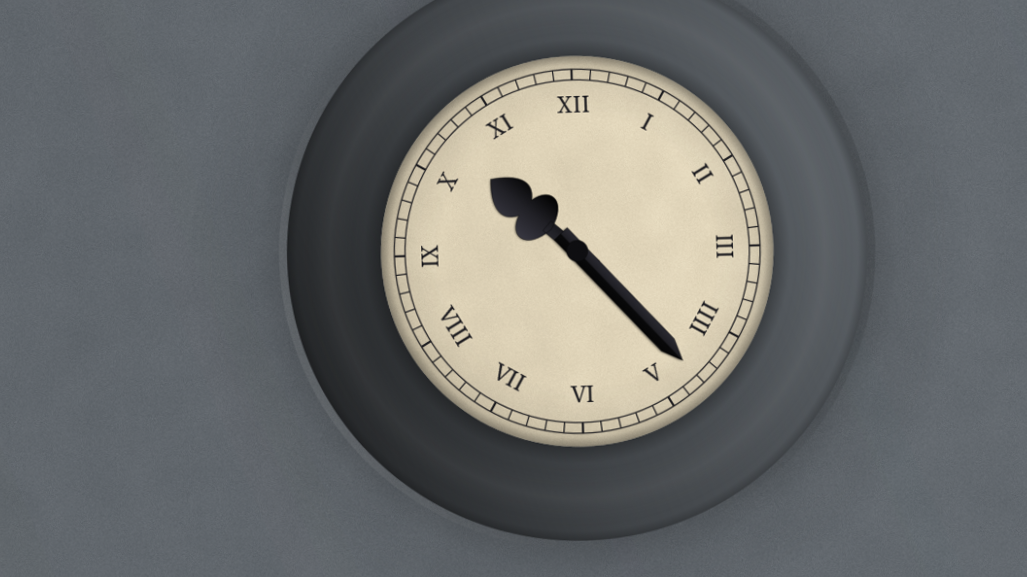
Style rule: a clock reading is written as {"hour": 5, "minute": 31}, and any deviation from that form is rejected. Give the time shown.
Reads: {"hour": 10, "minute": 23}
